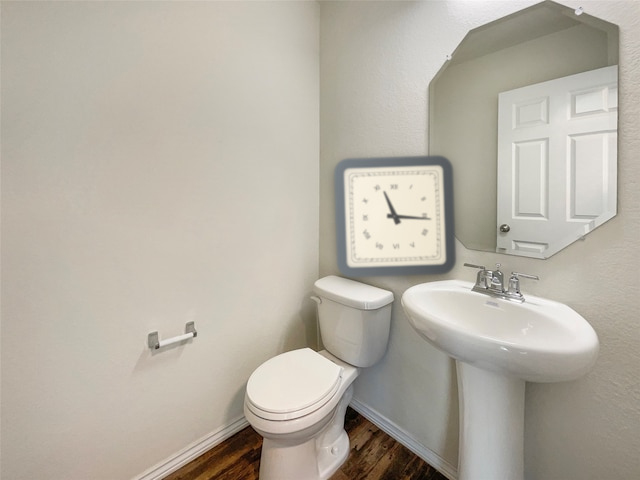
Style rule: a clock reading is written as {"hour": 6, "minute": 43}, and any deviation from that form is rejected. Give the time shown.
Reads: {"hour": 11, "minute": 16}
